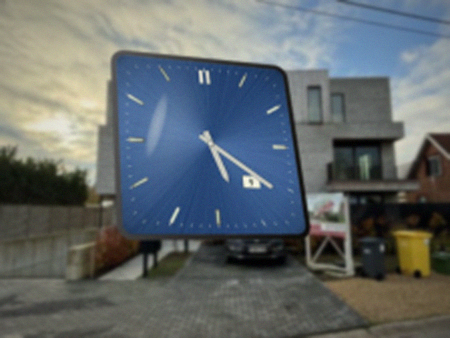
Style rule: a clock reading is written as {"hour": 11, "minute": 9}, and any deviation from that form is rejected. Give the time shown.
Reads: {"hour": 5, "minute": 21}
